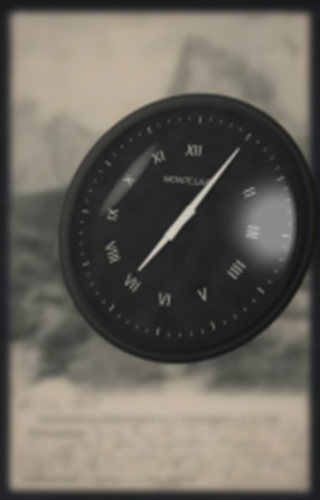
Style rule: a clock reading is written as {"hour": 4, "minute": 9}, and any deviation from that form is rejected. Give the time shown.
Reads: {"hour": 7, "minute": 5}
